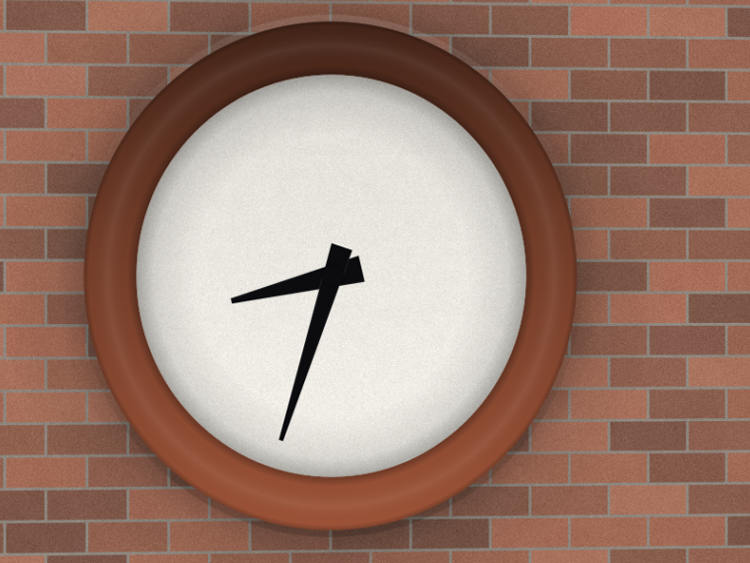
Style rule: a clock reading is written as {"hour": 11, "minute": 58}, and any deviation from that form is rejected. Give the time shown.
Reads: {"hour": 8, "minute": 33}
